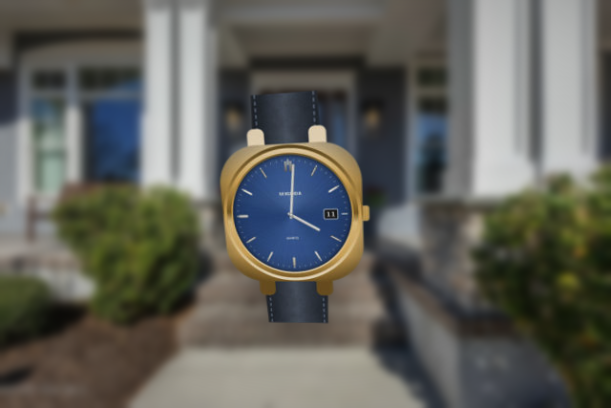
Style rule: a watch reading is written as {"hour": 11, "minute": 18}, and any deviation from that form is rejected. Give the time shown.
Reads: {"hour": 4, "minute": 1}
